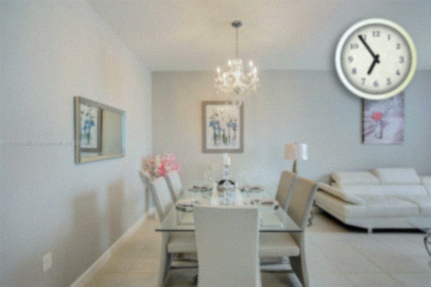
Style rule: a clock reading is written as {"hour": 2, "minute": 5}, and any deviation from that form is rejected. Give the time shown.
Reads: {"hour": 6, "minute": 54}
